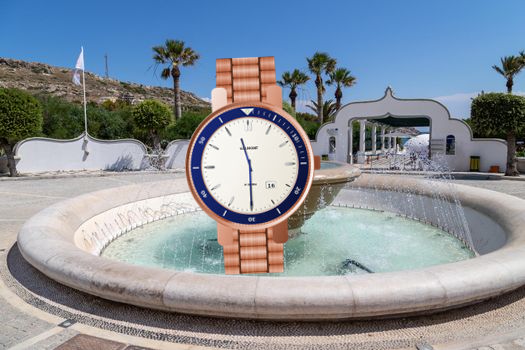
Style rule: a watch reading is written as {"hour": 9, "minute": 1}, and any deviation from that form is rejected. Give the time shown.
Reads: {"hour": 11, "minute": 30}
